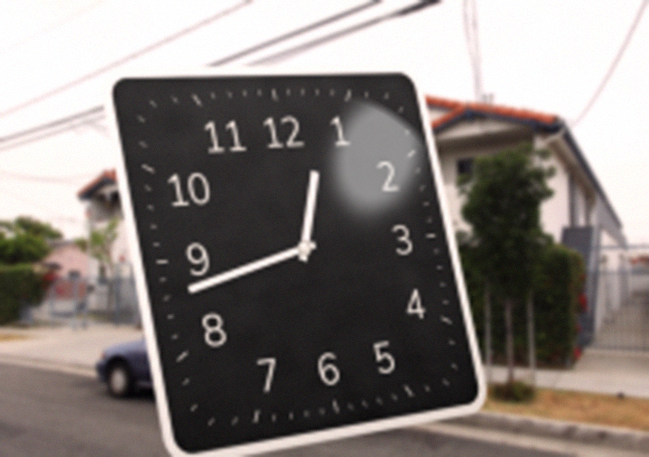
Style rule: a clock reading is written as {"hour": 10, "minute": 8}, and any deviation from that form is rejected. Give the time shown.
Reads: {"hour": 12, "minute": 43}
